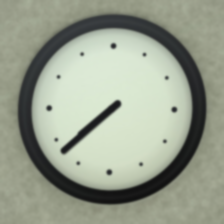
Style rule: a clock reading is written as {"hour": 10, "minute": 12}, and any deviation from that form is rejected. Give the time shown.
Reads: {"hour": 7, "minute": 38}
